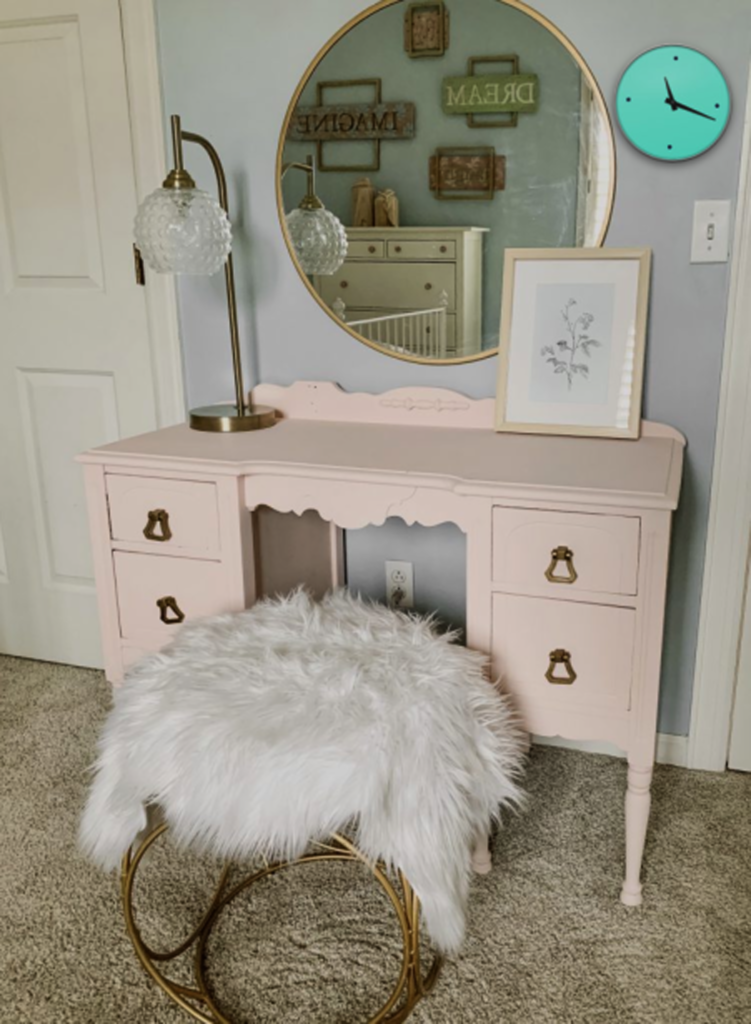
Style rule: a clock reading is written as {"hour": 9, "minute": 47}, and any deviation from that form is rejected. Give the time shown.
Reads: {"hour": 11, "minute": 18}
